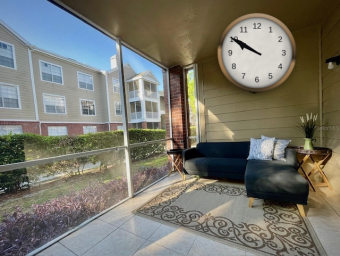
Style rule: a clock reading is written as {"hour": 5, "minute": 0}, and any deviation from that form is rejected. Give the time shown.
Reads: {"hour": 9, "minute": 50}
